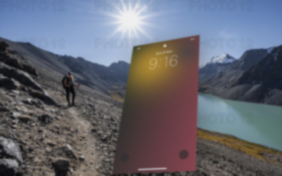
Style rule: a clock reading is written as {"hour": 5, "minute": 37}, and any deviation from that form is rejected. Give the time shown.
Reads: {"hour": 9, "minute": 16}
